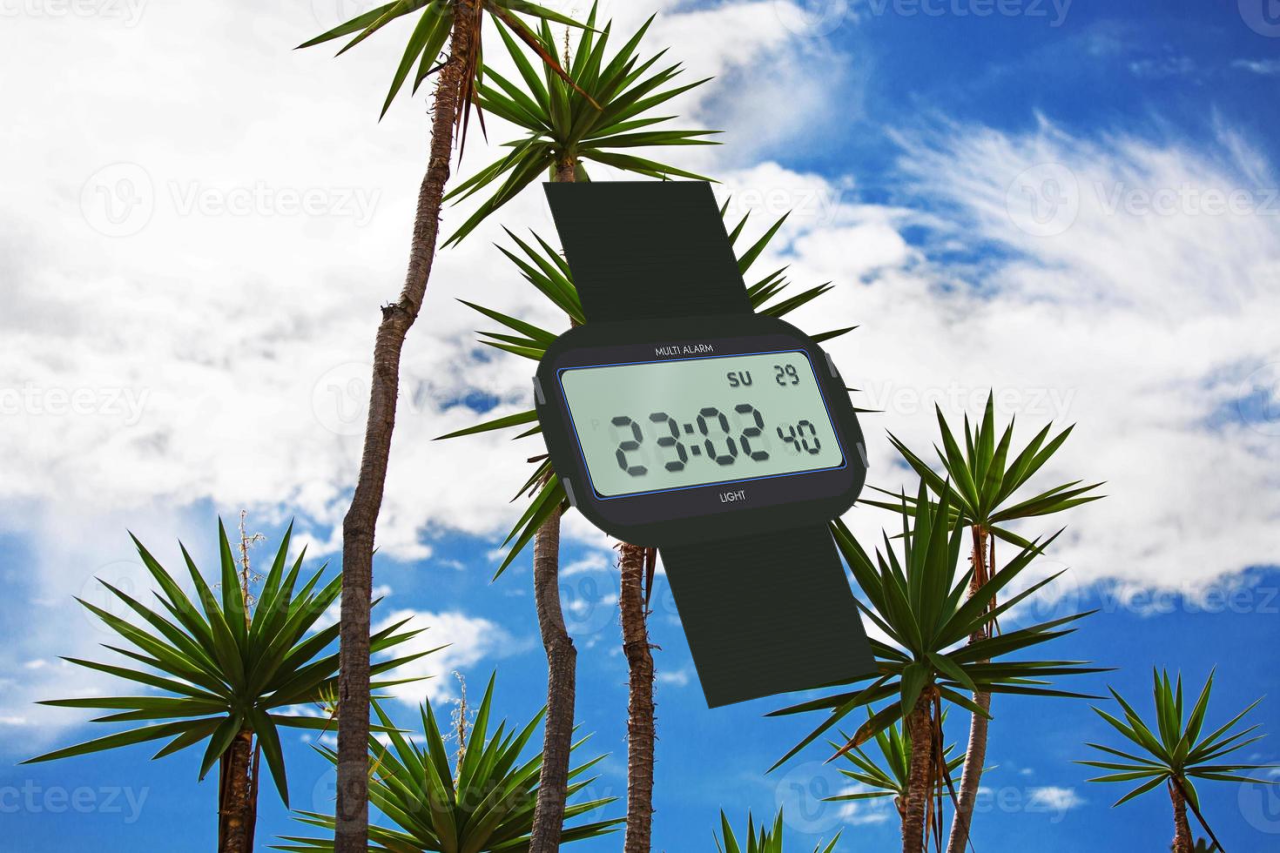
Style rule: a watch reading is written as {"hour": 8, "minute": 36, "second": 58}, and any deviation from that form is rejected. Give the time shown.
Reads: {"hour": 23, "minute": 2, "second": 40}
